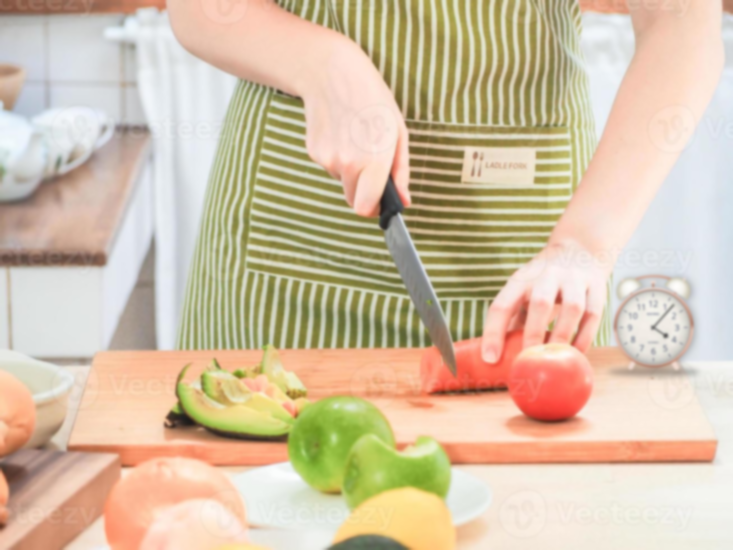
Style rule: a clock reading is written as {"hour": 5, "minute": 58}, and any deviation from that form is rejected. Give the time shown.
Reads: {"hour": 4, "minute": 7}
